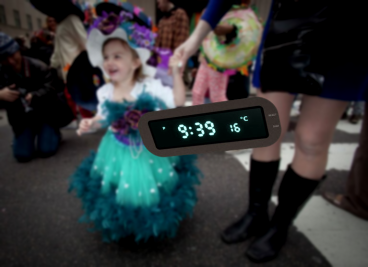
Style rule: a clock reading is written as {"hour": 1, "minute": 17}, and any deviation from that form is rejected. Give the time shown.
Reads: {"hour": 9, "minute": 39}
